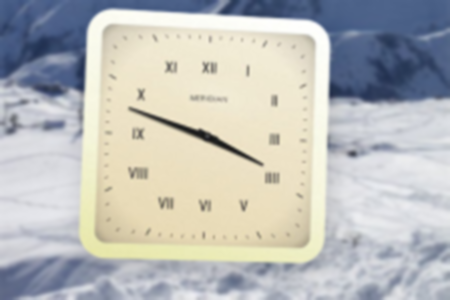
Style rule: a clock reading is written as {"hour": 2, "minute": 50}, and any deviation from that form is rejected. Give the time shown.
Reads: {"hour": 3, "minute": 48}
